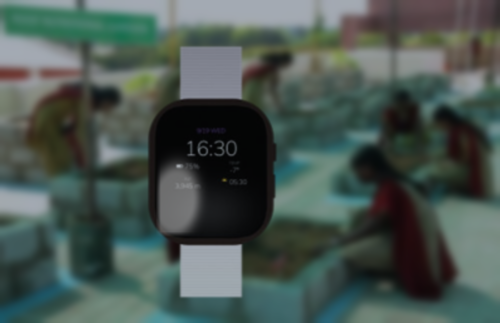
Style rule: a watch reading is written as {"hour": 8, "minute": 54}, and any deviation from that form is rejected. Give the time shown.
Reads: {"hour": 16, "minute": 30}
